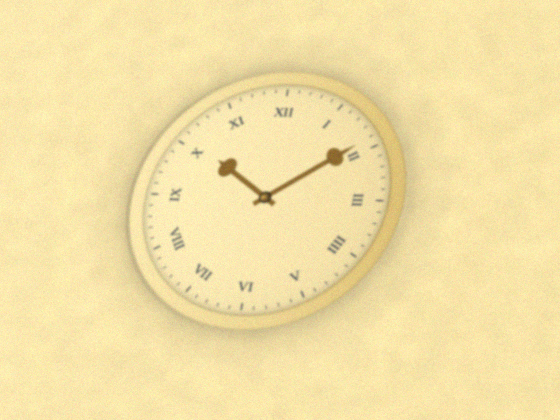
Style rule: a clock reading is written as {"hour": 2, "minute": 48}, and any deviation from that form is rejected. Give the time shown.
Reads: {"hour": 10, "minute": 9}
